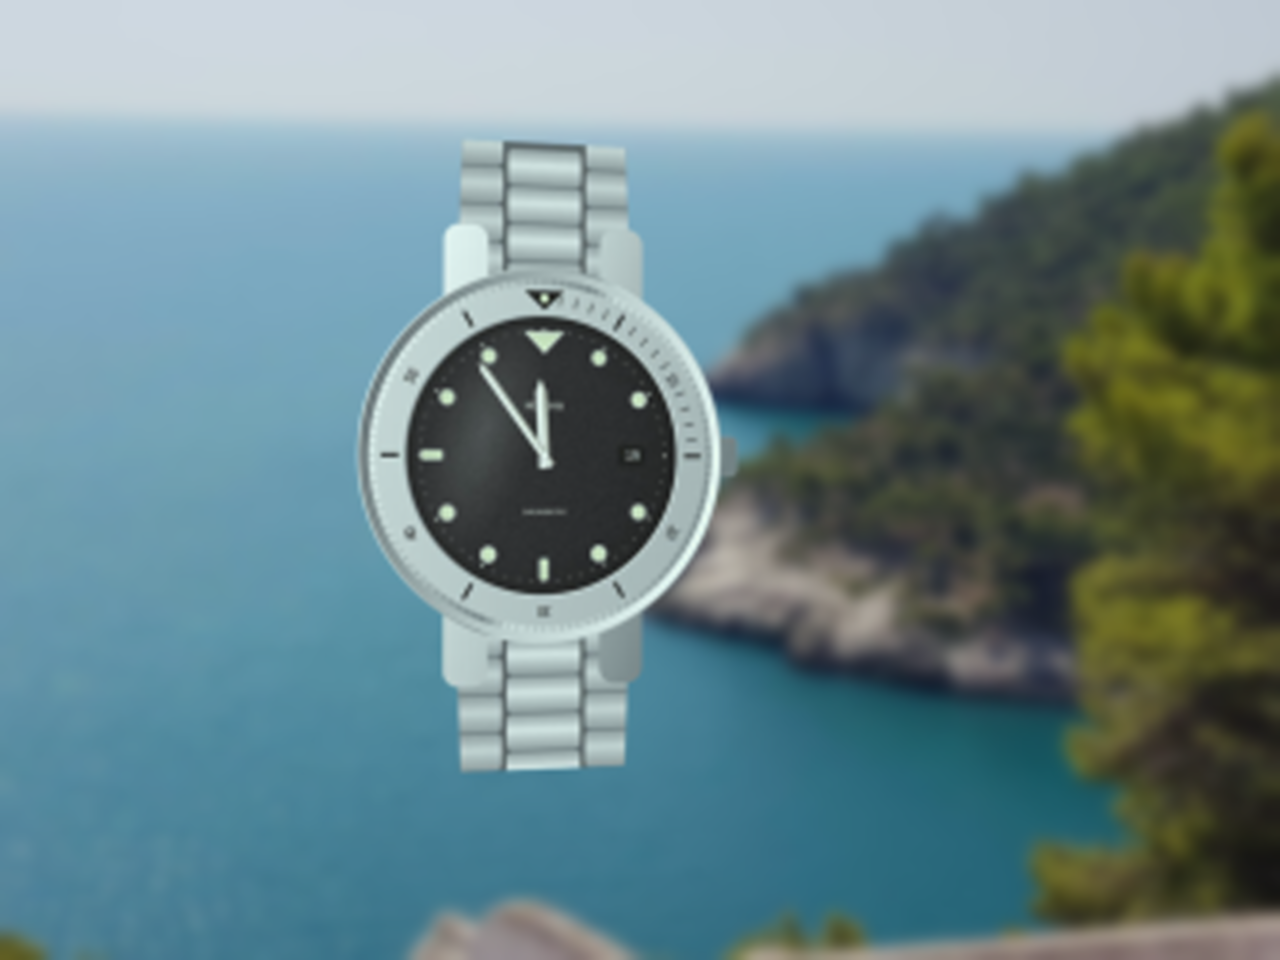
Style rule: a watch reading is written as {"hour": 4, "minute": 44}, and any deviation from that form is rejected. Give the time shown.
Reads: {"hour": 11, "minute": 54}
